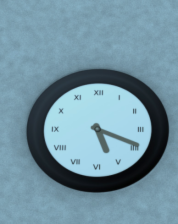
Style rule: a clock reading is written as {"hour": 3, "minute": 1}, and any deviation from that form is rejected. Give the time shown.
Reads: {"hour": 5, "minute": 19}
